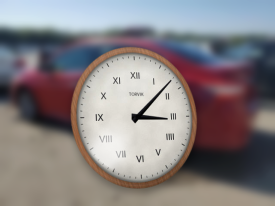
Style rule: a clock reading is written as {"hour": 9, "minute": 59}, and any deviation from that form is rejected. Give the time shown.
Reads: {"hour": 3, "minute": 8}
